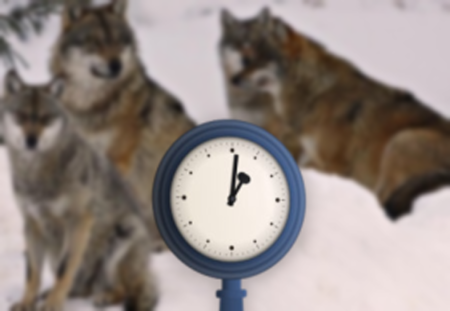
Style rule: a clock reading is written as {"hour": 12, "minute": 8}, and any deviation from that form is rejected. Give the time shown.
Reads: {"hour": 1, "minute": 1}
